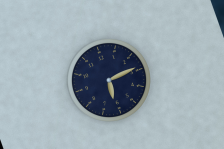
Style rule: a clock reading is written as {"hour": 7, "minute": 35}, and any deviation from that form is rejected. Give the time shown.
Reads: {"hour": 6, "minute": 14}
